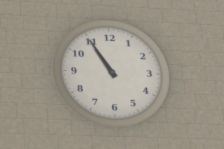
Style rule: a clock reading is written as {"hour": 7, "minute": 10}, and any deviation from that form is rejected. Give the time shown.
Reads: {"hour": 10, "minute": 55}
